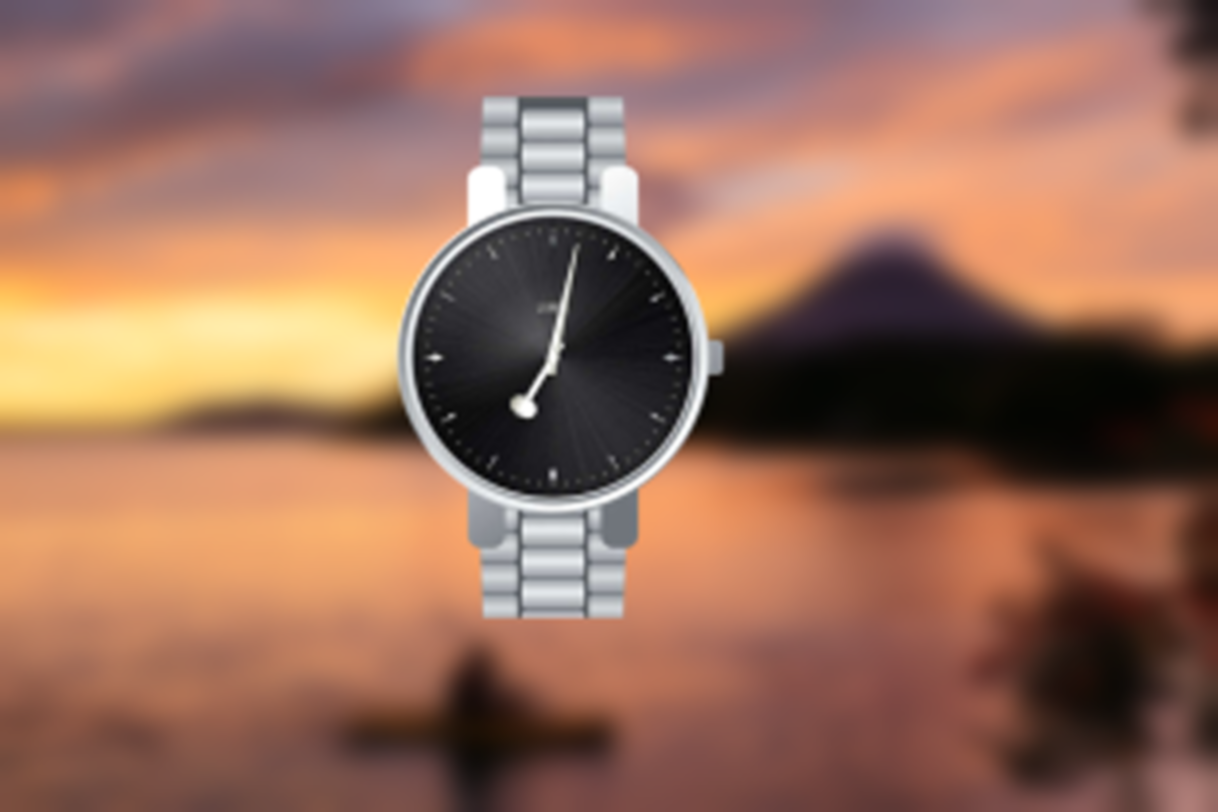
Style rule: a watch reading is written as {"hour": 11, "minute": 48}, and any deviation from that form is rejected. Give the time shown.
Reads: {"hour": 7, "minute": 2}
